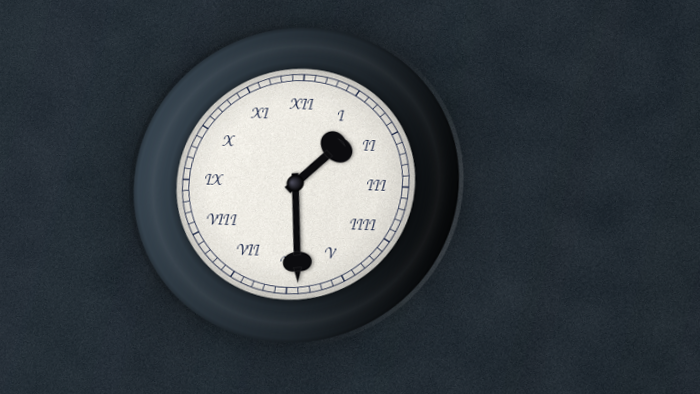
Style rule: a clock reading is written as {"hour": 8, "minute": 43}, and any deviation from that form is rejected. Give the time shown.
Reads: {"hour": 1, "minute": 29}
